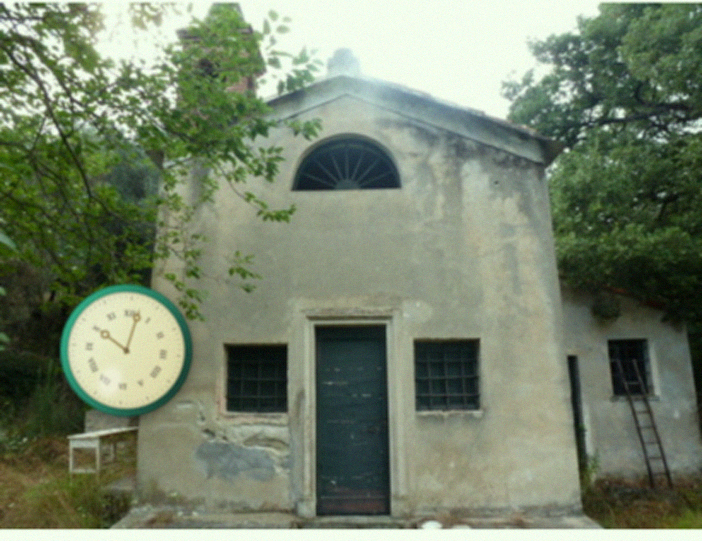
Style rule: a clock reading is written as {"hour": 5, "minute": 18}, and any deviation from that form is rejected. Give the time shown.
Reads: {"hour": 10, "minute": 2}
